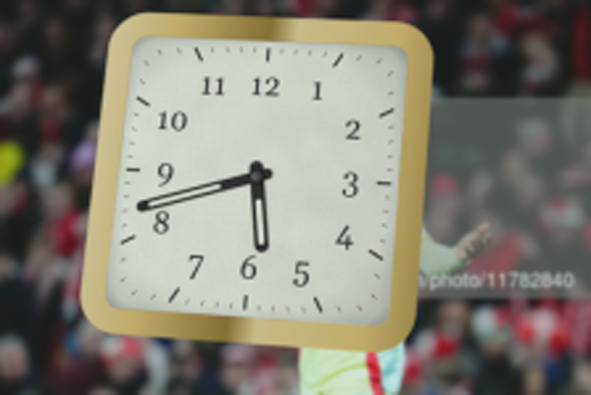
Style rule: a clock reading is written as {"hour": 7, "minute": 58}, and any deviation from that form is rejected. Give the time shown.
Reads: {"hour": 5, "minute": 42}
